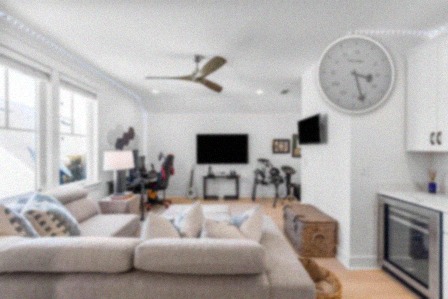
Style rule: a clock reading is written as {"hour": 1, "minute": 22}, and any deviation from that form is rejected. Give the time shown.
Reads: {"hour": 3, "minute": 27}
